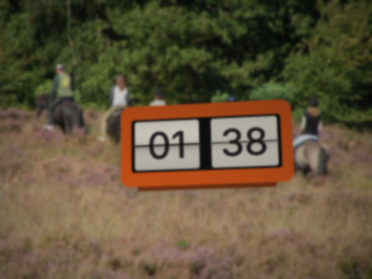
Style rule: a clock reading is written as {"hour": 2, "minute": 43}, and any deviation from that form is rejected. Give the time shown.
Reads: {"hour": 1, "minute": 38}
